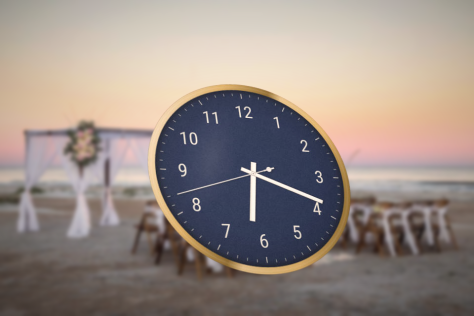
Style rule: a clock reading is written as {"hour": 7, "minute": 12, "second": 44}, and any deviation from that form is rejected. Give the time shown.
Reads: {"hour": 6, "minute": 18, "second": 42}
